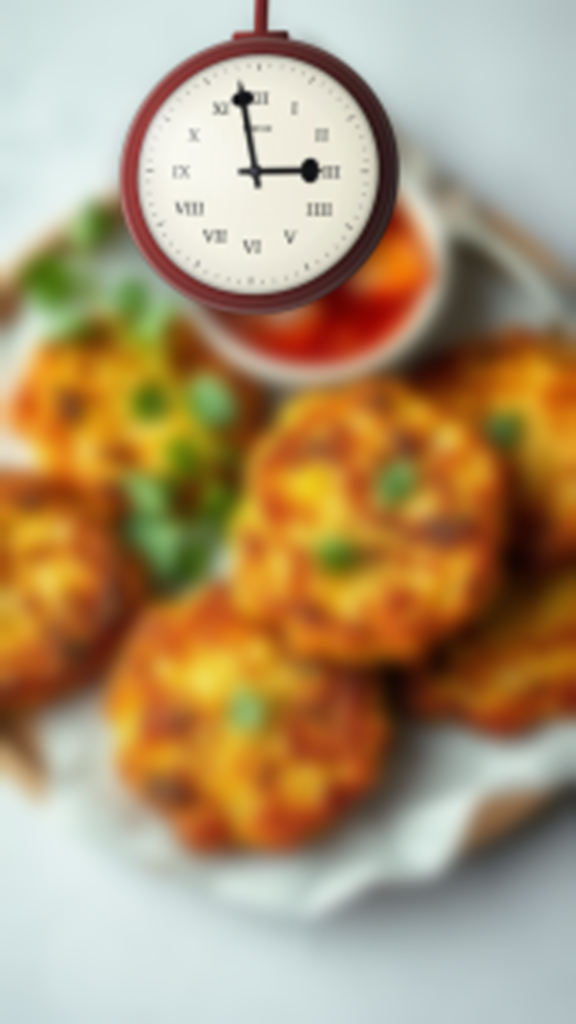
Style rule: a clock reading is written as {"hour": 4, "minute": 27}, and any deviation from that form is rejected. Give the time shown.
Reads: {"hour": 2, "minute": 58}
